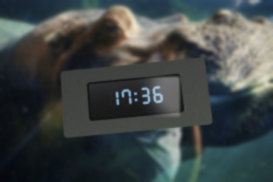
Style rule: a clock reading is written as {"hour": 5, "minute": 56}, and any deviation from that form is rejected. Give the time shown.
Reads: {"hour": 17, "minute": 36}
